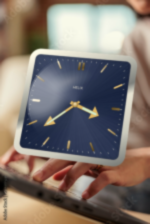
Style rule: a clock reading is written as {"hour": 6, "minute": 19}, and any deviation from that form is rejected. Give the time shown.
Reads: {"hour": 3, "minute": 38}
